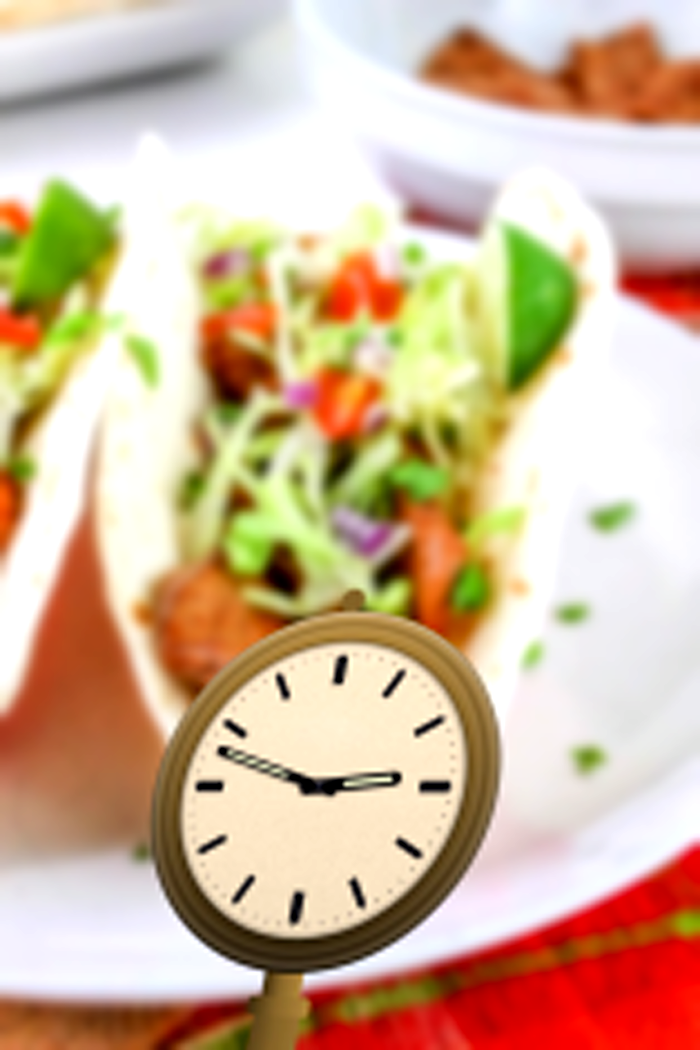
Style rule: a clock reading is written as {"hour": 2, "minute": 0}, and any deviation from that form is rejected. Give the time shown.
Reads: {"hour": 2, "minute": 48}
